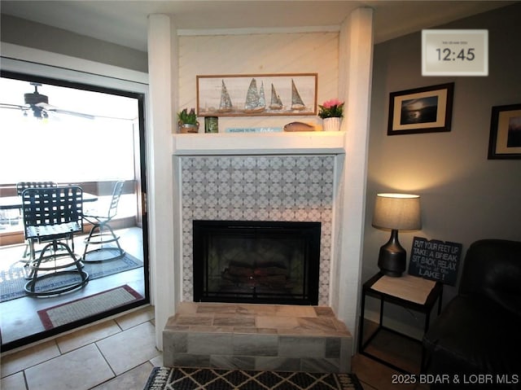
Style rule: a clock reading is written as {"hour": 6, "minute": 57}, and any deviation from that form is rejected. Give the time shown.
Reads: {"hour": 12, "minute": 45}
